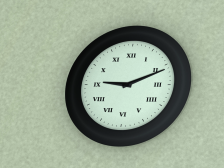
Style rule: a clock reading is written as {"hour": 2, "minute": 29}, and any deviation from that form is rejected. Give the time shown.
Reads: {"hour": 9, "minute": 11}
